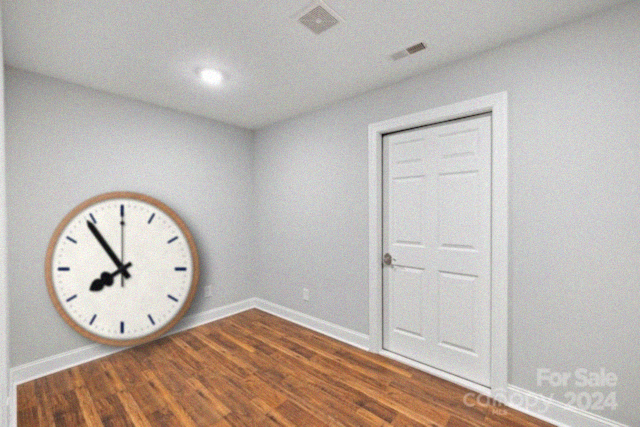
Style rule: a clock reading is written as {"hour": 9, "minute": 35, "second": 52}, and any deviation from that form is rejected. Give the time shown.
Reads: {"hour": 7, "minute": 54, "second": 0}
